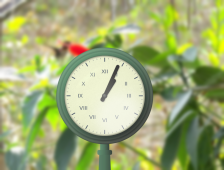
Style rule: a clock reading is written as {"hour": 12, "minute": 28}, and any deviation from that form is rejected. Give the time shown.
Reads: {"hour": 1, "minute": 4}
